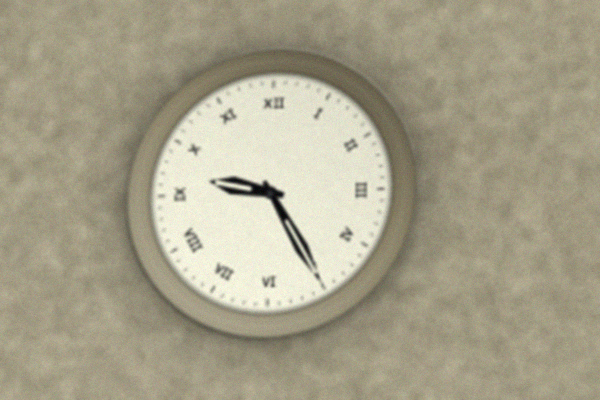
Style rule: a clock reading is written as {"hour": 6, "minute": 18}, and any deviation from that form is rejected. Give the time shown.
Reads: {"hour": 9, "minute": 25}
